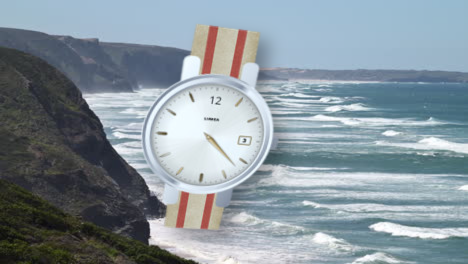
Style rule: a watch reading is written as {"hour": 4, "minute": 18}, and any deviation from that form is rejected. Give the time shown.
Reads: {"hour": 4, "minute": 22}
